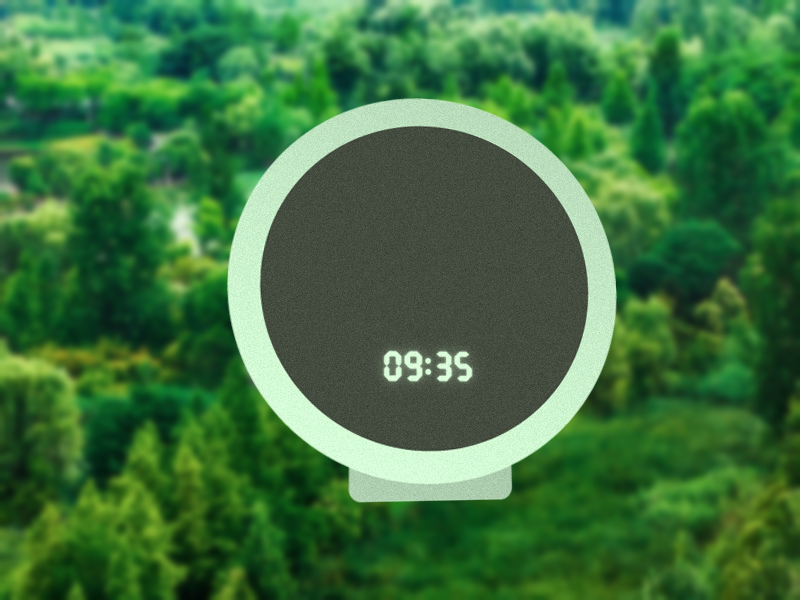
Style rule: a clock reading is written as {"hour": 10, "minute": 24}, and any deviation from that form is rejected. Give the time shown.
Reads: {"hour": 9, "minute": 35}
